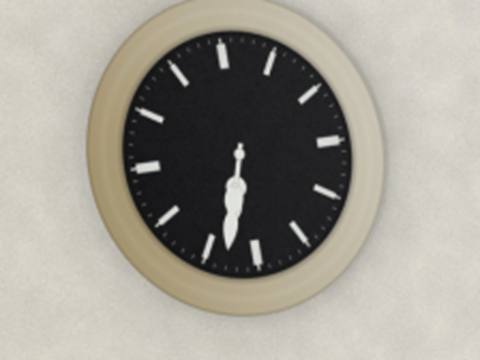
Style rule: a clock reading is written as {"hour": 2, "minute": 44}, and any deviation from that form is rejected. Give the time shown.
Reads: {"hour": 6, "minute": 33}
